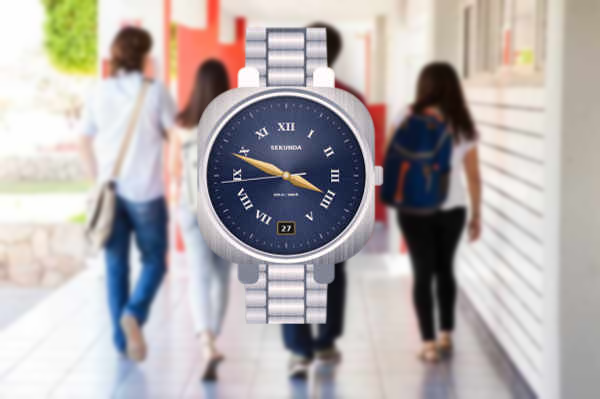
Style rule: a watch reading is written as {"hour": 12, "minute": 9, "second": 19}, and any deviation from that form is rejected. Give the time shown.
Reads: {"hour": 3, "minute": 48, "second": 44}
